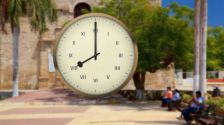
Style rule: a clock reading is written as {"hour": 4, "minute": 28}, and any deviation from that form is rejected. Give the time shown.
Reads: {"hour": 8, "minute": 0}
